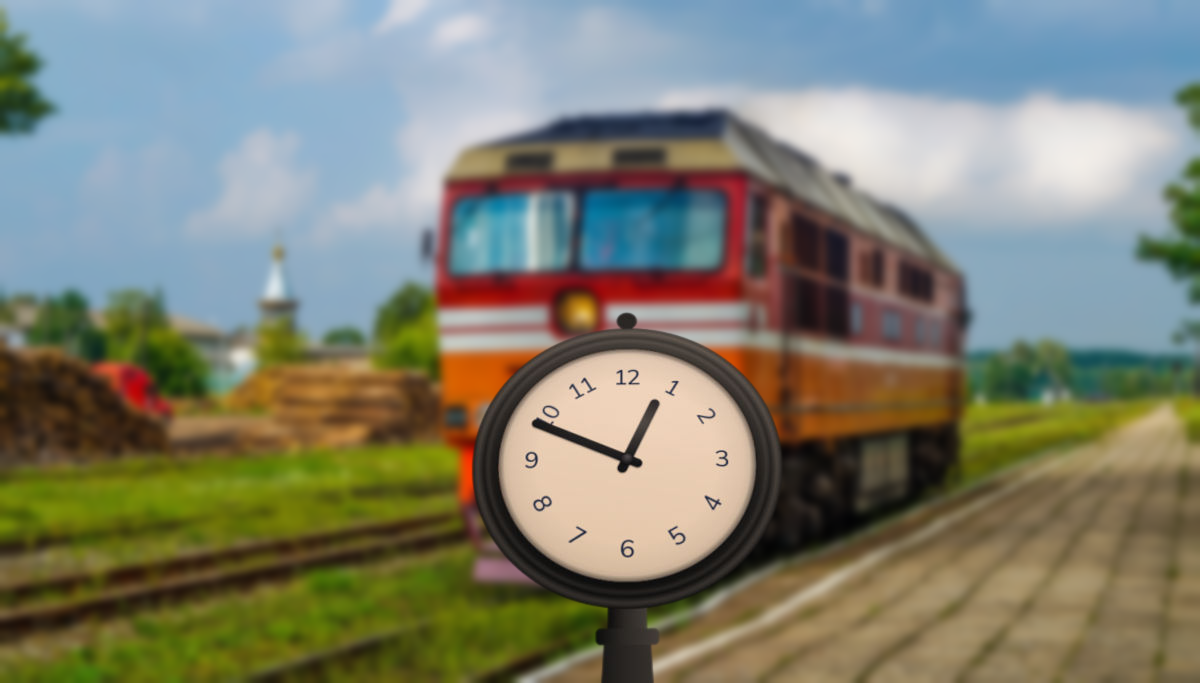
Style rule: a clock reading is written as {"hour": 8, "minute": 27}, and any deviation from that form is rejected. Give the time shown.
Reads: {"hour": 12, "minute": 49}
